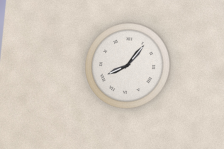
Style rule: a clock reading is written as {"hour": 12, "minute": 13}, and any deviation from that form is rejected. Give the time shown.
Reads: {"hour": 8, "minute": 6}
